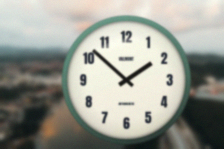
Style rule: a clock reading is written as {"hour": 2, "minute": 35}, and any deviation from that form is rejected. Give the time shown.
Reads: {"hour": 1, "minute": 52}
